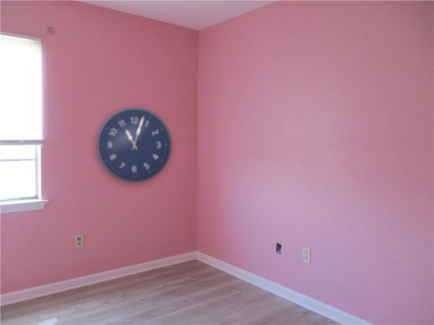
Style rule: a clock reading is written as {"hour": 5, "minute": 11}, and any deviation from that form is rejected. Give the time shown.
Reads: {"hour": 11, "minute": 3}
